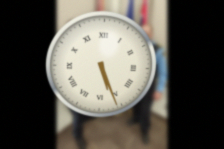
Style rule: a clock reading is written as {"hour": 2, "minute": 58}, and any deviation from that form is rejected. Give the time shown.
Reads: {"hour": 5, "minute": 26}
